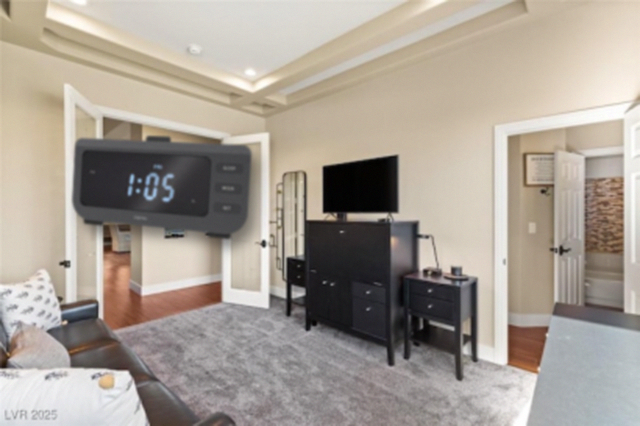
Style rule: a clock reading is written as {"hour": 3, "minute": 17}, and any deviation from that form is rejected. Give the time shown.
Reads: {"hour": 1, "minute": 5}
